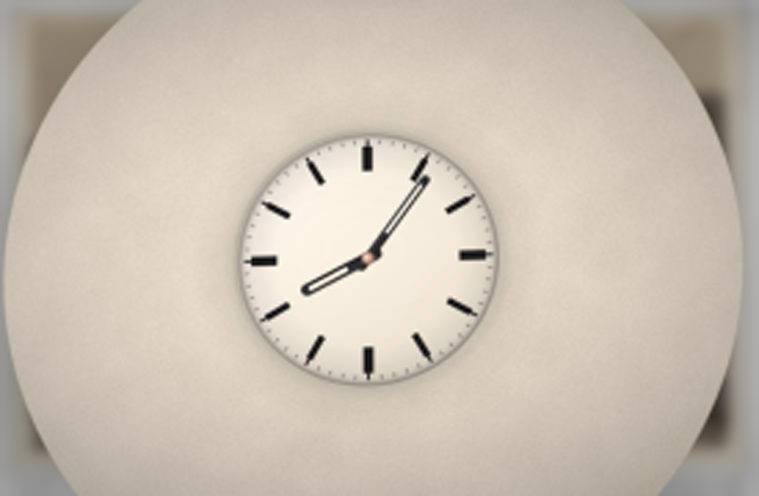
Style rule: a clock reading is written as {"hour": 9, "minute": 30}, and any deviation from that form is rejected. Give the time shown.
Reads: {"hour": 8, "minute": 6}
